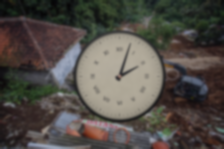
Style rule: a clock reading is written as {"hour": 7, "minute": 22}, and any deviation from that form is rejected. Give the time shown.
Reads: {"hour": 2, "minute": 3}
